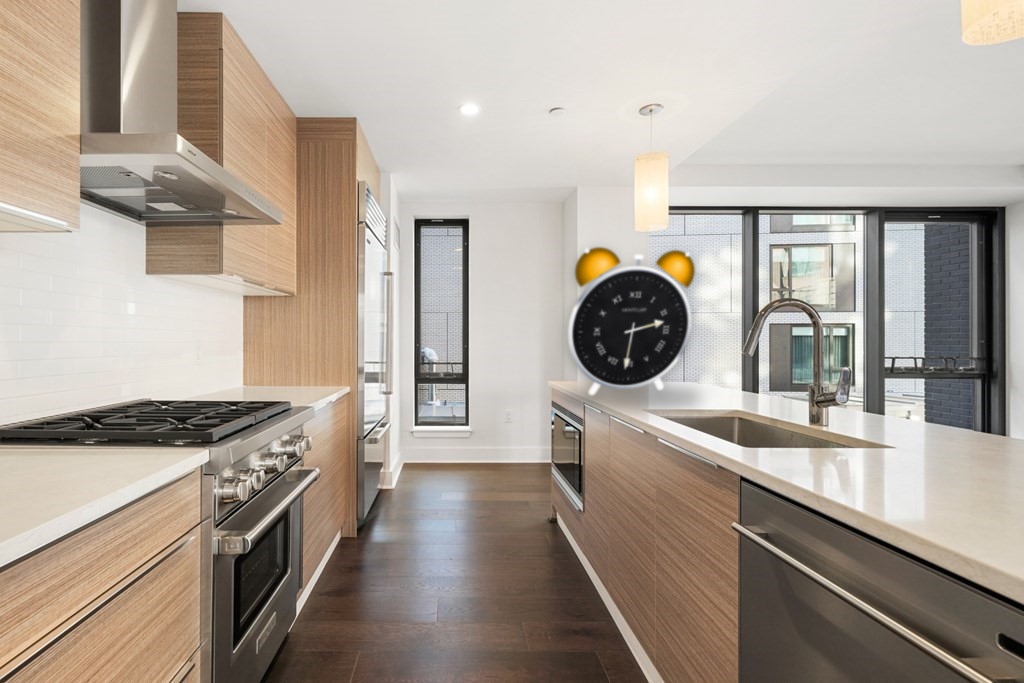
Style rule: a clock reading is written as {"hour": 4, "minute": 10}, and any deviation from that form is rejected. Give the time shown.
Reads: {"hour": 2, "minute": 31}
